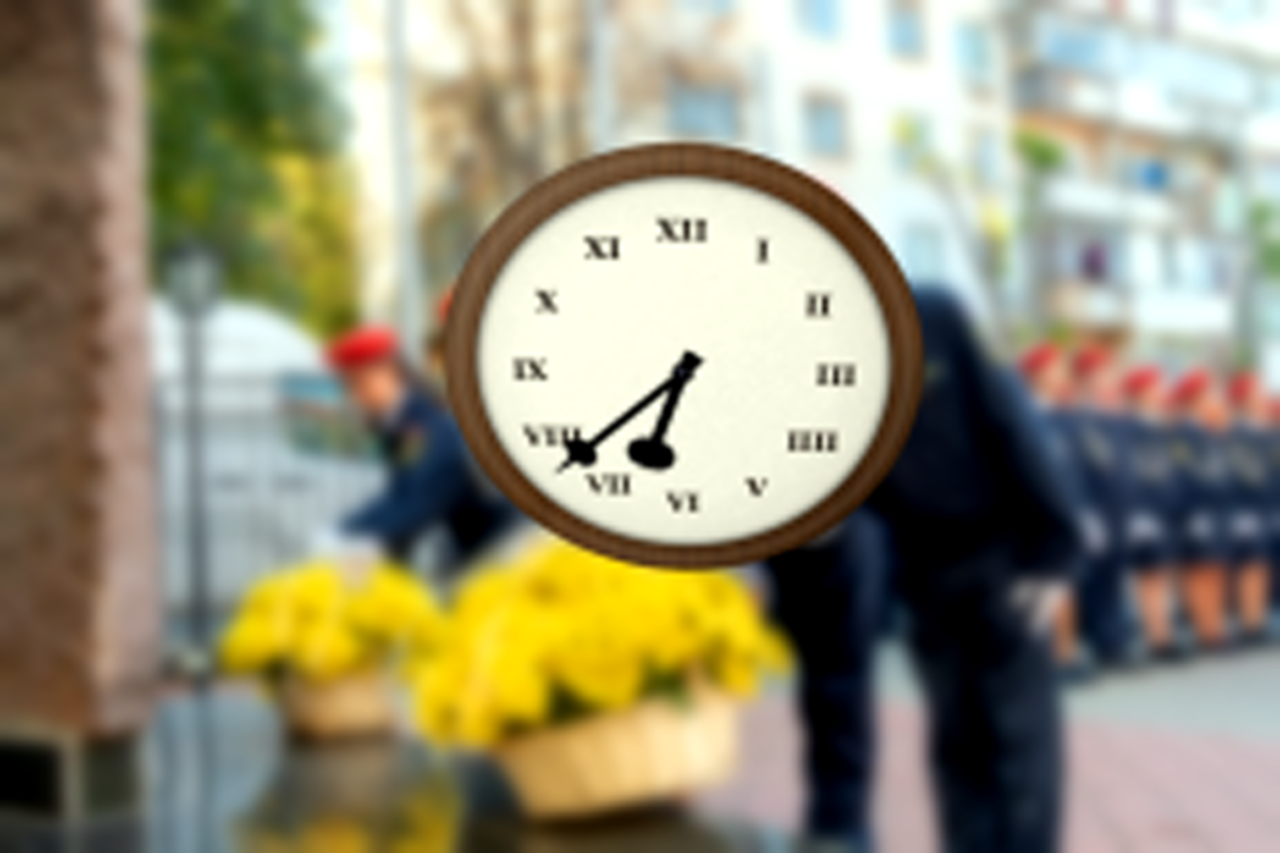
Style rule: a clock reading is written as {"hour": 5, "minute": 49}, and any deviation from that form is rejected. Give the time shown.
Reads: {"hour": 6, "minute": 38}
